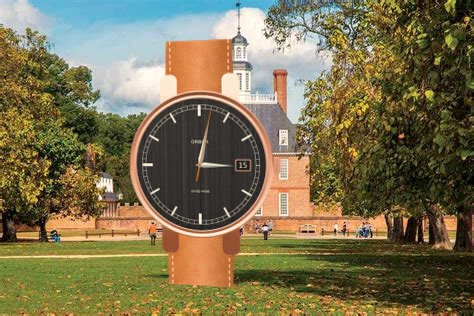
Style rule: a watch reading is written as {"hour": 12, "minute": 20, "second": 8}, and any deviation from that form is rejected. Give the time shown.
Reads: {"hour": 3, "minute": 2, "second": 2}
